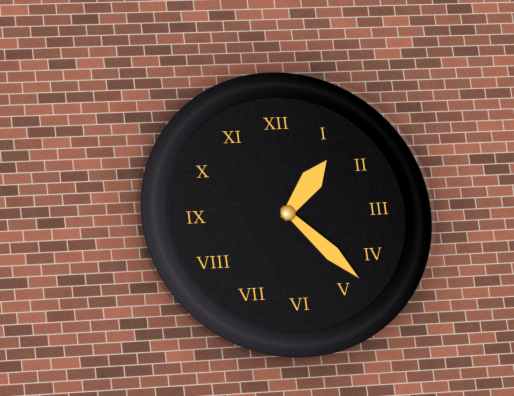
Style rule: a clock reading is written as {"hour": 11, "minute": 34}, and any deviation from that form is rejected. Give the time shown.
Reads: {"hour": 1, "minute": 23}
